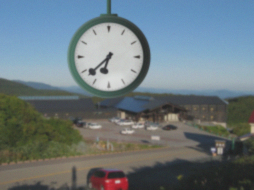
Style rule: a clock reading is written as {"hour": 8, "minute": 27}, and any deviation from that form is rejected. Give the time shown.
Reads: {"hour": 6, "minute": 38}
